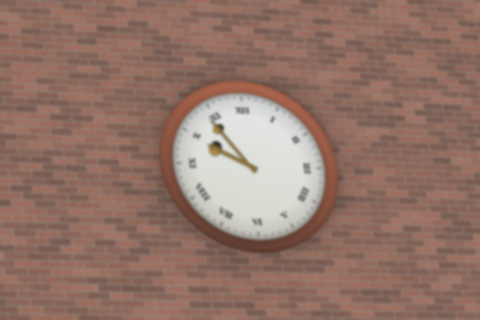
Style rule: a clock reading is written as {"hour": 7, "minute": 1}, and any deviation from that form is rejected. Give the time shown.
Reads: {"hour": 9, "minute": 54}
